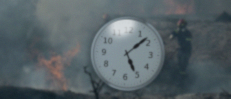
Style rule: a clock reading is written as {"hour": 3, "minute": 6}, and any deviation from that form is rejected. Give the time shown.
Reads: {"hour": 5, "minute": 8}
